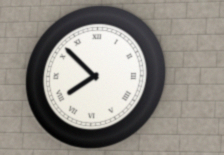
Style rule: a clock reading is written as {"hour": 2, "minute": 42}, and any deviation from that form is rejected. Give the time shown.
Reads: {"hour": 7, "minute": 52}
